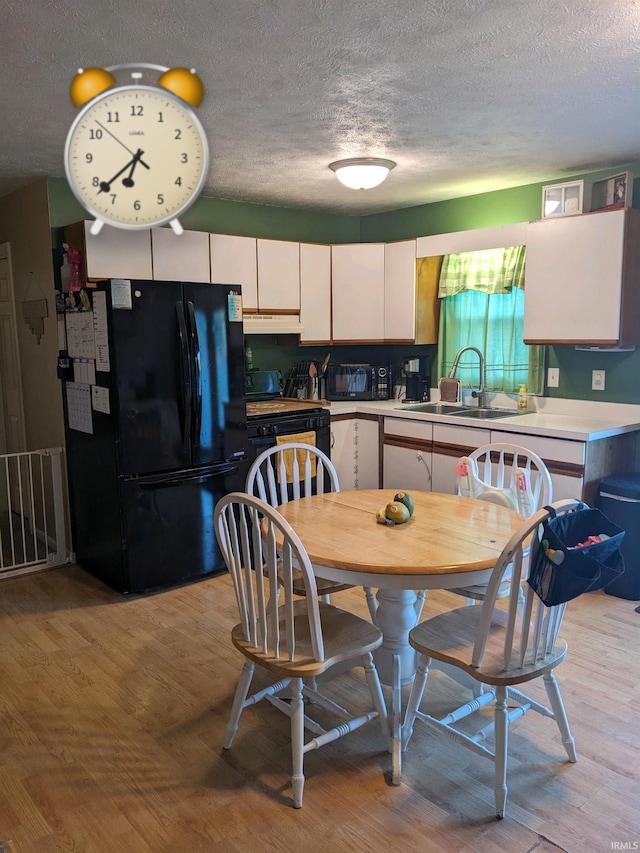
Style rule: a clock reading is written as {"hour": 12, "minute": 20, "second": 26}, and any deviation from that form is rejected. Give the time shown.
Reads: {"hour": 6, "minute": 37, "second": 52}
